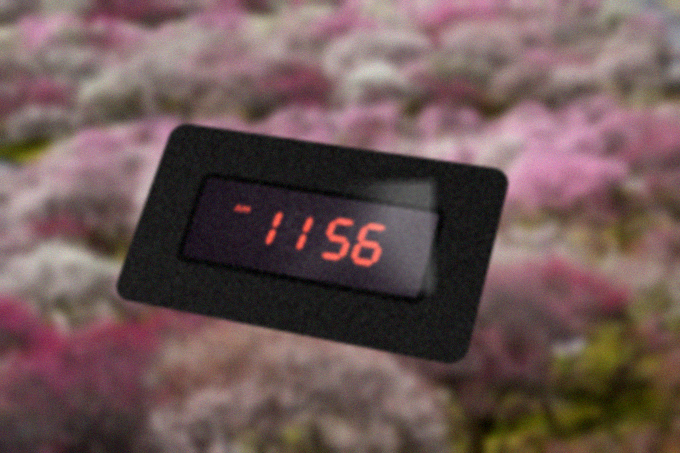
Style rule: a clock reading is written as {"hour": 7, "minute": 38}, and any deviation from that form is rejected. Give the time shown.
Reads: {"hour": 11, "minute": 56}
